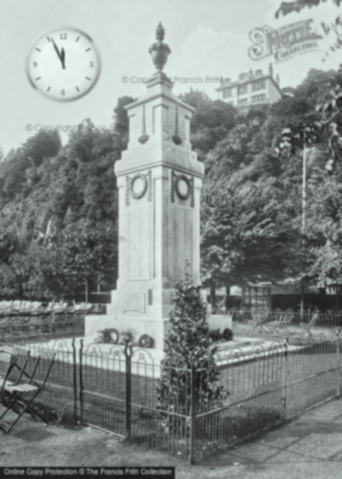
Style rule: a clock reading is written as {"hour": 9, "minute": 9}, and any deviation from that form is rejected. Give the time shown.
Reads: {"hour": 11, "minute": 56}
